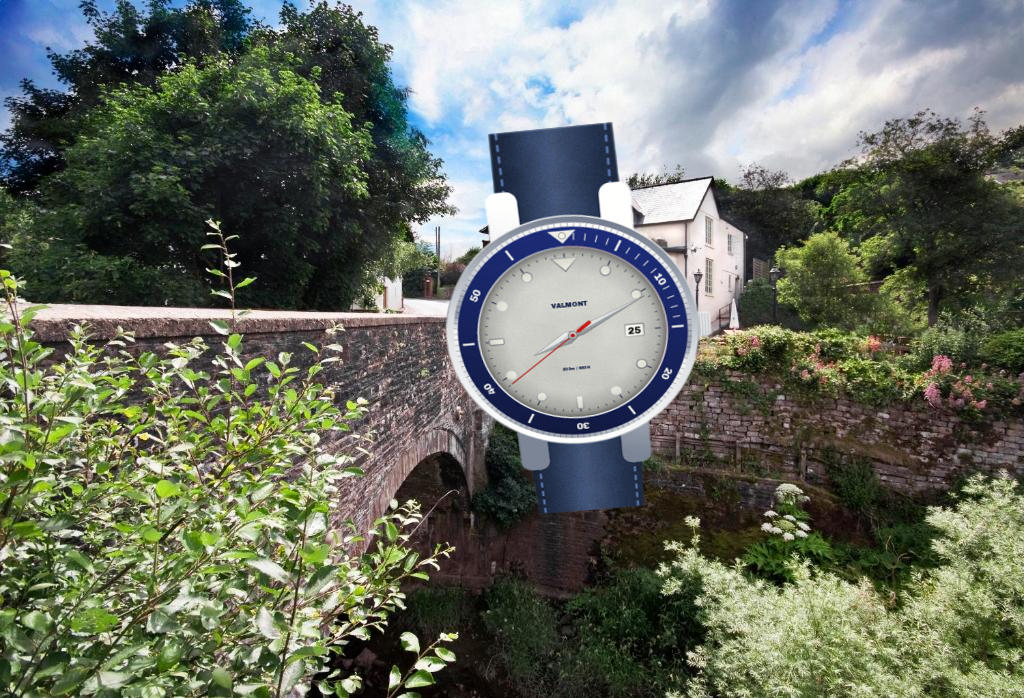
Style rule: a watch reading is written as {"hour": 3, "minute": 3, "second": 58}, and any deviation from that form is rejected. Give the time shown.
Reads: {"hour": 8, "minute": 10, "second": 39}
